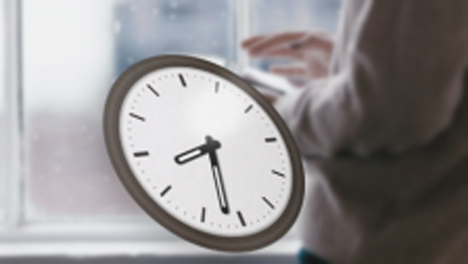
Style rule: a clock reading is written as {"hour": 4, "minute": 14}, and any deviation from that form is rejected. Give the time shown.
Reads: {"hour": 8, "minute": 32}
